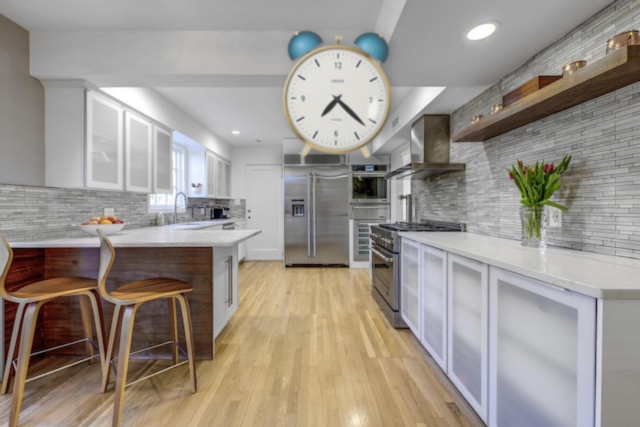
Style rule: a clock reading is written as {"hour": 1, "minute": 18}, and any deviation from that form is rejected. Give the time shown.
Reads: {"hour": 7, "minute": 22}
